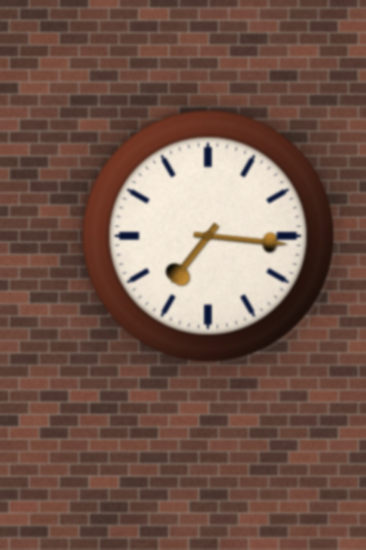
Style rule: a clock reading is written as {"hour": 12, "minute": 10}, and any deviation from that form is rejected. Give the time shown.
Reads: {"hour": 7, "minute": 16}
